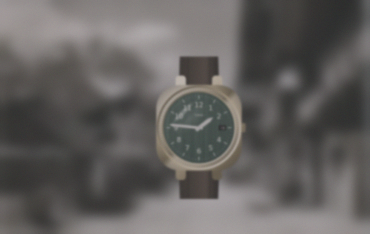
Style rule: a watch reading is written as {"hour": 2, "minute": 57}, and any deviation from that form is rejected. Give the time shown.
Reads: {"hour": 1, "minute": 46}
